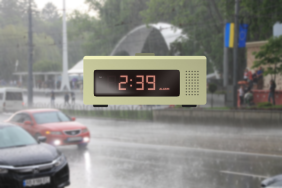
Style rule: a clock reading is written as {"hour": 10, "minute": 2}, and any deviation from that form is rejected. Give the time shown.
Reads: {"hour": 2, "minute": 39}
